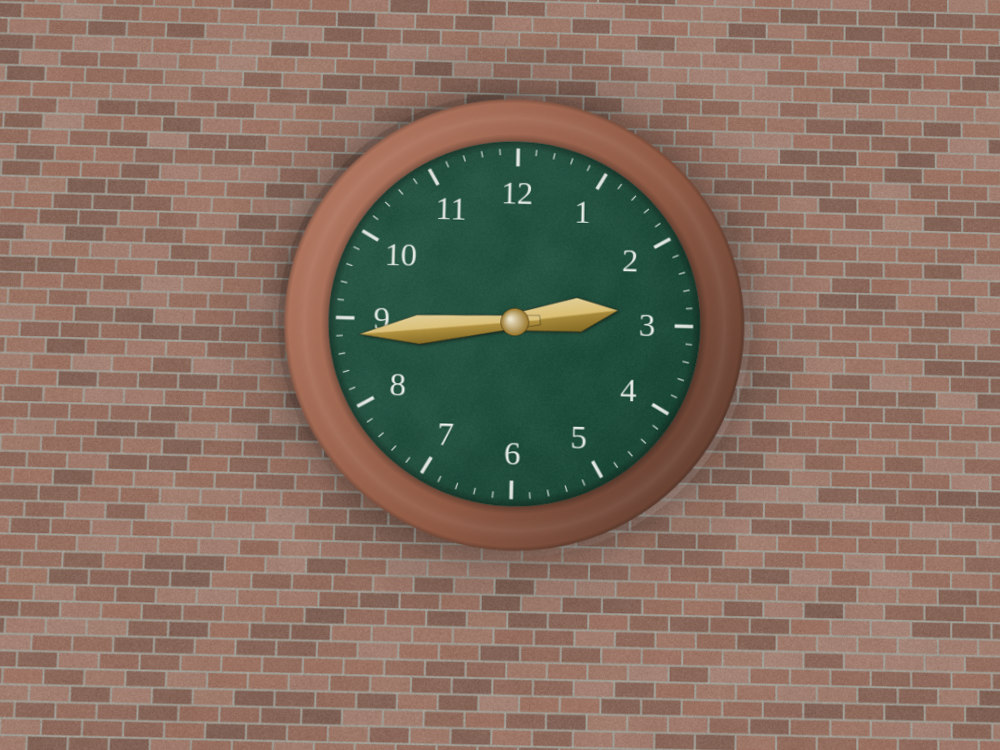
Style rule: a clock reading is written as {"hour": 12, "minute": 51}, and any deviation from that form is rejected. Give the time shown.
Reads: {"hour": 2, "minute": 44}
